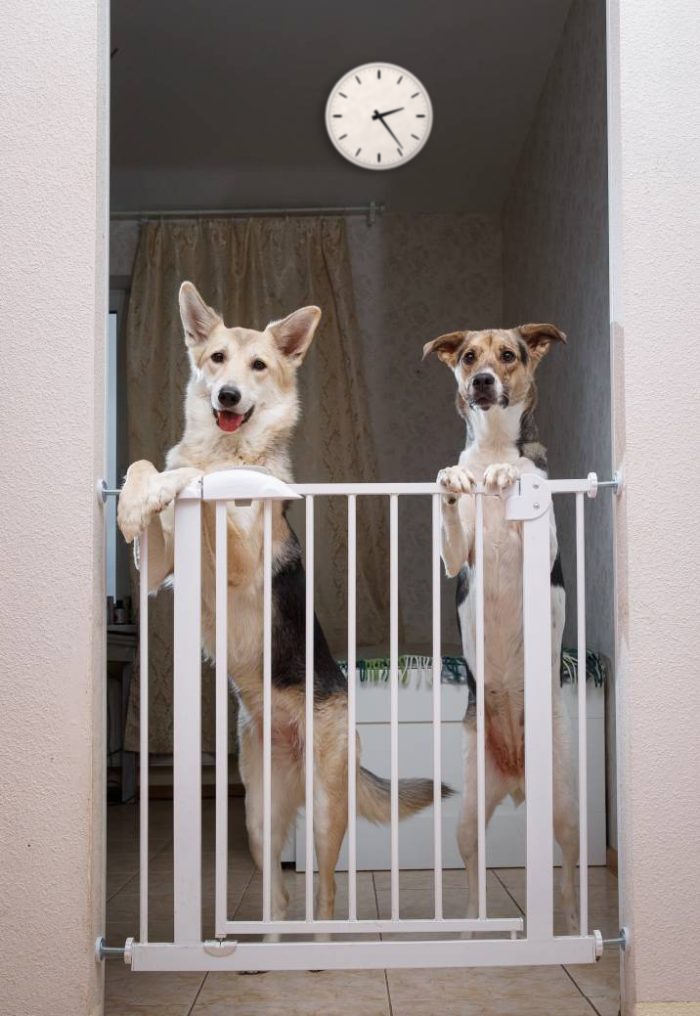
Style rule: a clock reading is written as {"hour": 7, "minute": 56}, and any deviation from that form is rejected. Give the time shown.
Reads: {"hour": 2, "minute": 24}
